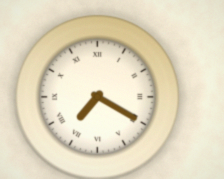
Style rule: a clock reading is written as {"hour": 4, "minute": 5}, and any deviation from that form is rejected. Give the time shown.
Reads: {"hour": 7, "minute": 20}
